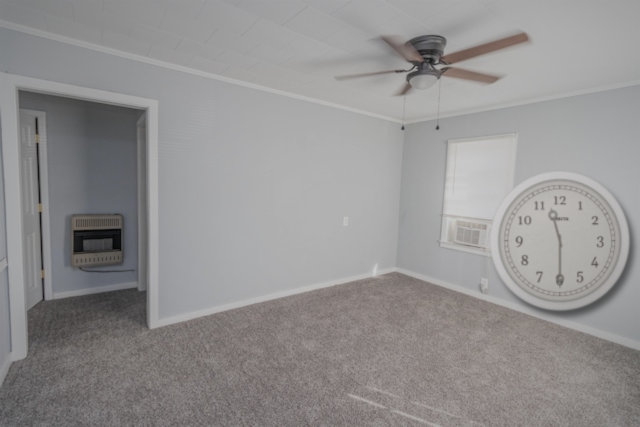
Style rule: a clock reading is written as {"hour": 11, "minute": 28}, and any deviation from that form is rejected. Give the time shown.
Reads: {"hour": 11, "minute": 30}
